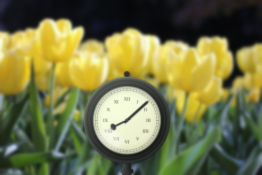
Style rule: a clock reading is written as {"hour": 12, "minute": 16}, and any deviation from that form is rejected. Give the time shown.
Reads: {"hour": 8, "minute": 8}
